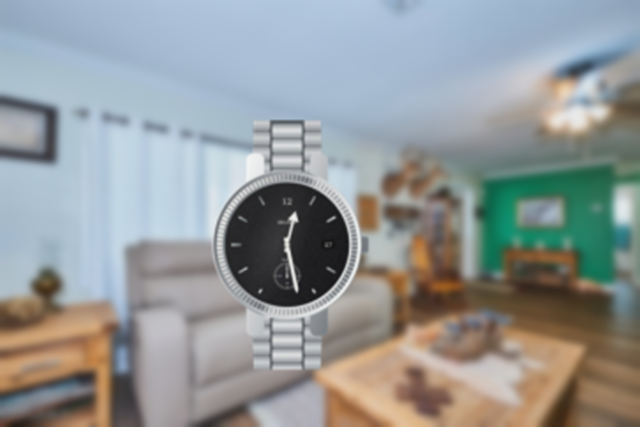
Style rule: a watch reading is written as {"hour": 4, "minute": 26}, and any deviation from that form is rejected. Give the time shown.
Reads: {"hour": 12, "minute": 28}
